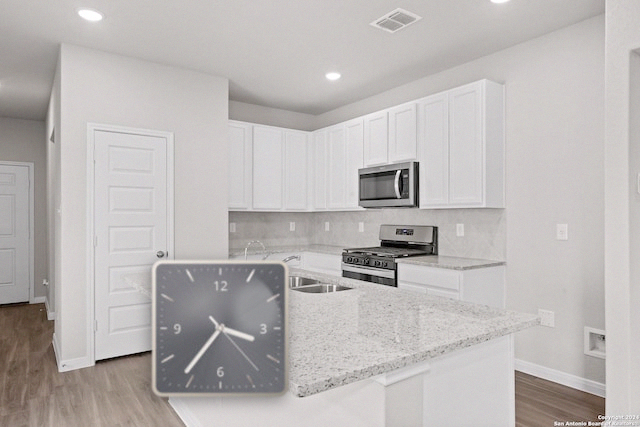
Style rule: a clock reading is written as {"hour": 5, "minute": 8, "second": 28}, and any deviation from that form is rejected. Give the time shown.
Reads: {"hour": 3, "minute": 36, "second": 23}
